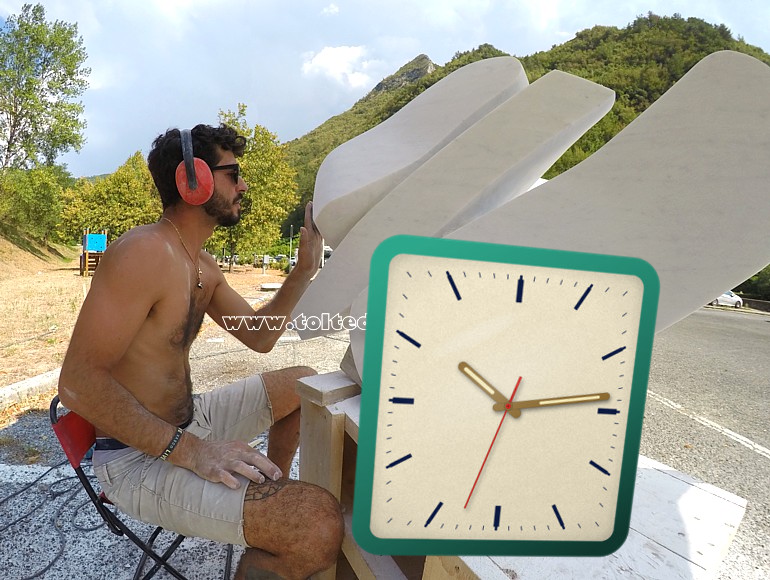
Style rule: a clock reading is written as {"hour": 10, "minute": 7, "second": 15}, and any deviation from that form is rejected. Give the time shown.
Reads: {"hour": 10, "minute": 13, "second": 33}
